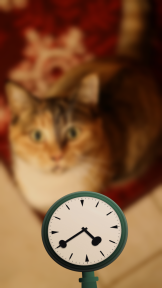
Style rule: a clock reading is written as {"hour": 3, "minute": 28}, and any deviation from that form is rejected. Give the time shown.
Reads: {"hour": 4, "minute": 40}
